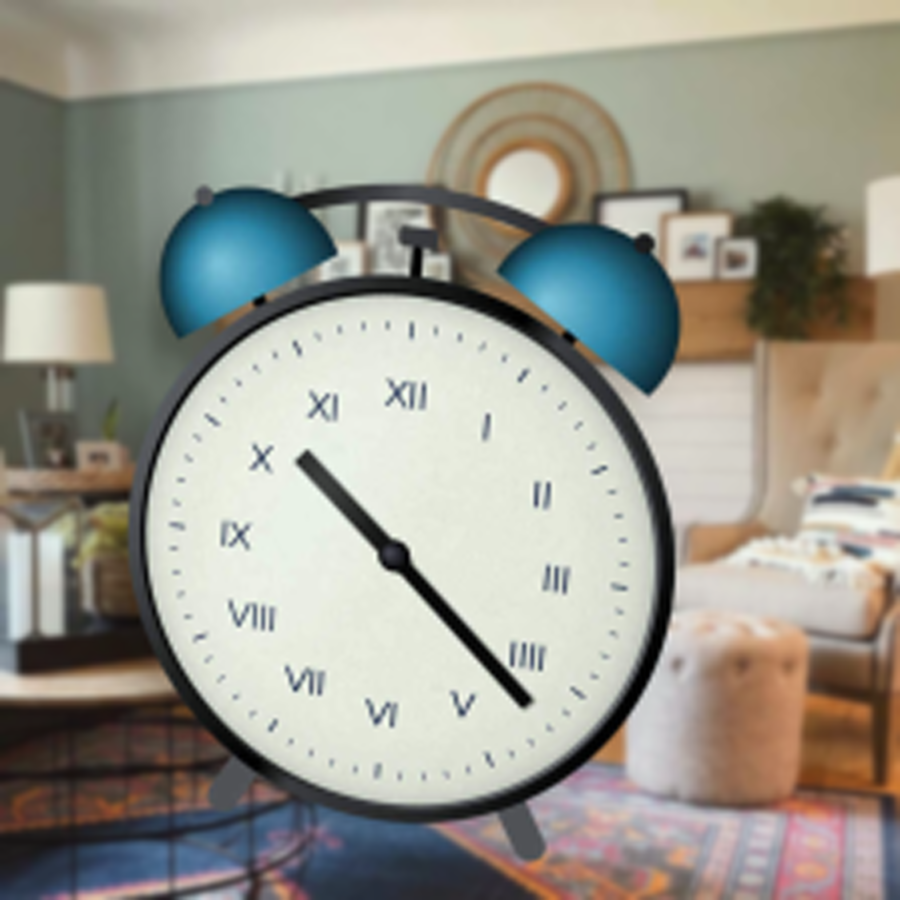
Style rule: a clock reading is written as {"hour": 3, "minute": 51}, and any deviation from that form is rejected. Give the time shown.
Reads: {"hour": 10, "minute": 22}
